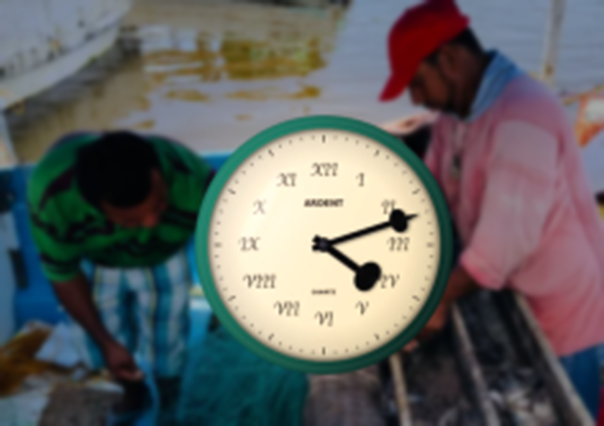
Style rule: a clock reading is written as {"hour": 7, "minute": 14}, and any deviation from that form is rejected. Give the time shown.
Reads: {"hour": 4, "minute": 12}
